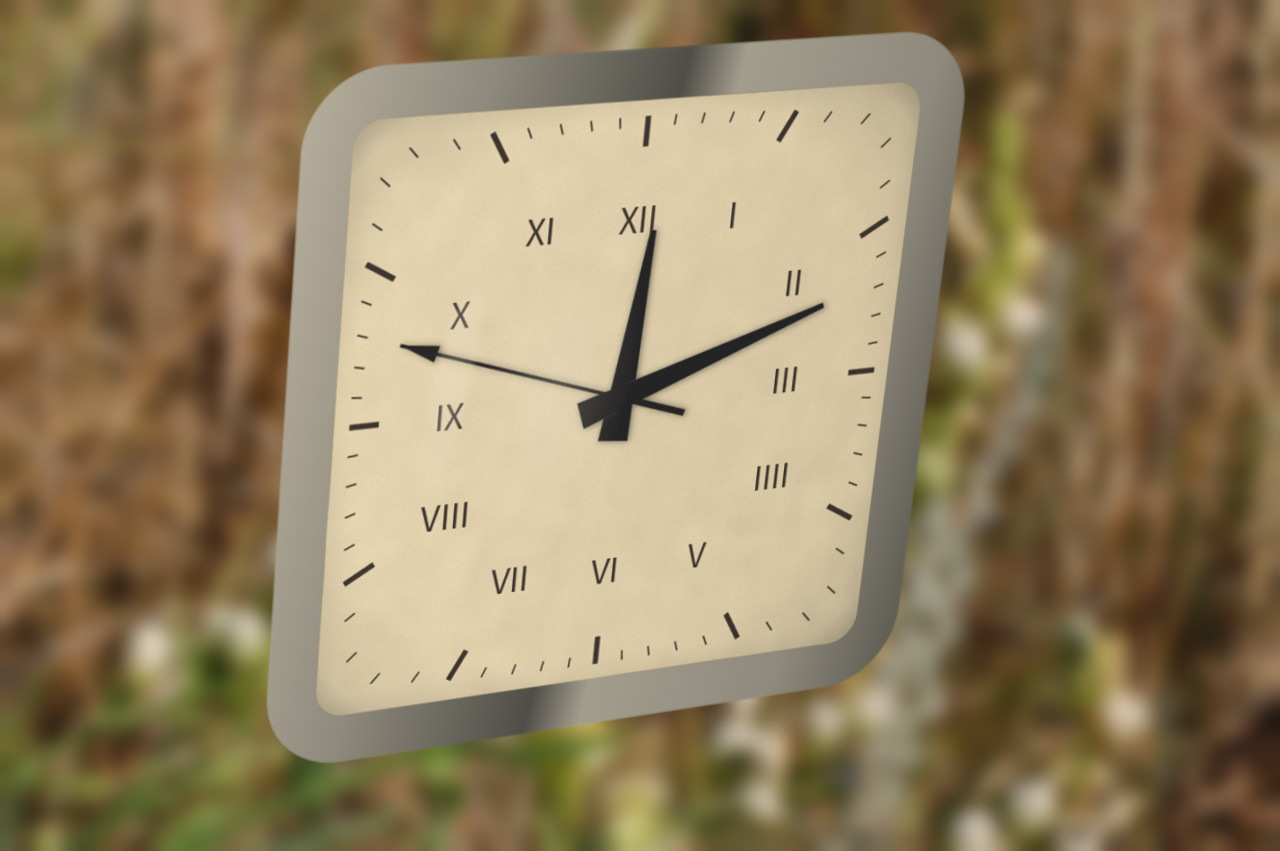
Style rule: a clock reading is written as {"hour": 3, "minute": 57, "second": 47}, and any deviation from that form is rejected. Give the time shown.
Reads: {"hour": 12, "minute": 11, "second": 48}
